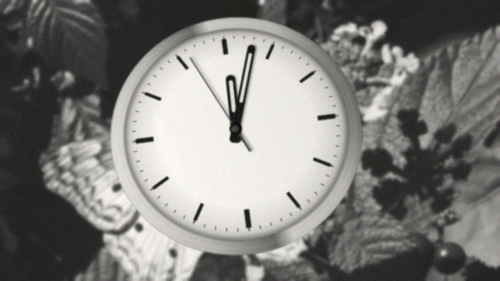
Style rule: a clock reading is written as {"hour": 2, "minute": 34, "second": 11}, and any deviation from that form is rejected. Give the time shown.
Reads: {"hour": 12, "minute": 2, "second": 56}
